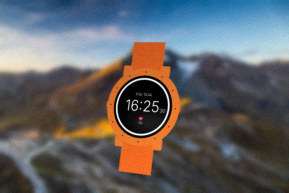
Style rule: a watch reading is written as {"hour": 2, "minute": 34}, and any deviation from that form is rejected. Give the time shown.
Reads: {"hour": 16, "minute": 25}
